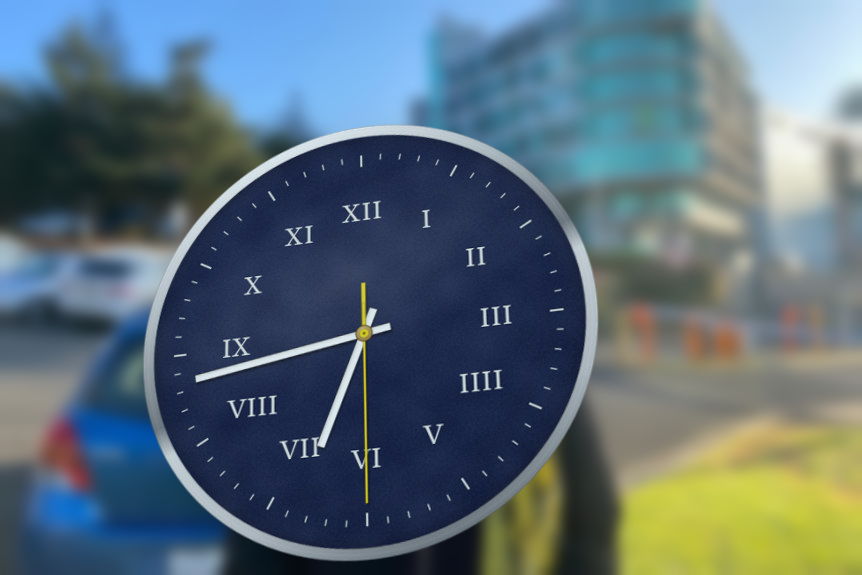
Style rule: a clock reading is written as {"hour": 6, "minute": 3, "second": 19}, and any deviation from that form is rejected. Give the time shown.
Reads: {"hour": 6, "minute": 43, "second": 30}
